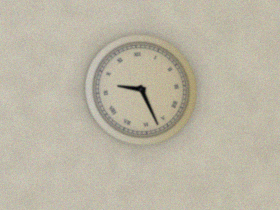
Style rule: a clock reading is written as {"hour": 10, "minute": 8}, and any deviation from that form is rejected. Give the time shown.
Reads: {"hour": 9, "minute": 27}
